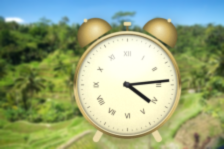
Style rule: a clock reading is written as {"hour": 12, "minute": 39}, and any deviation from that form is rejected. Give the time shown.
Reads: {"hour": 4, "minute": 14}
